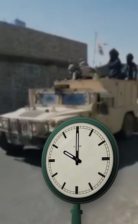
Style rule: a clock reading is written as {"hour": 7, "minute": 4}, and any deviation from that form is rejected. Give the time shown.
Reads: {"hour": 10, "minute": 0}
